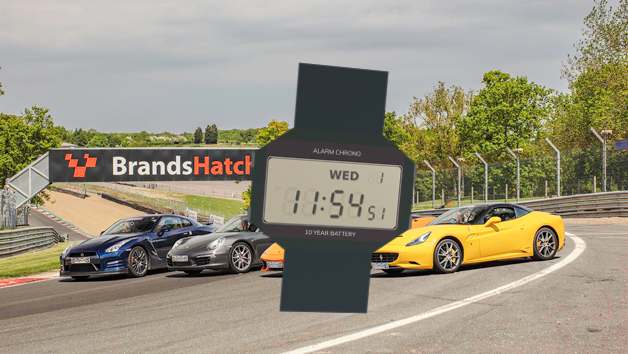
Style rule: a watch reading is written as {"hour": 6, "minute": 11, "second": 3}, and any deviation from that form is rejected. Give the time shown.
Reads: {"hour": 11, "minute": 54, "second": 51}
